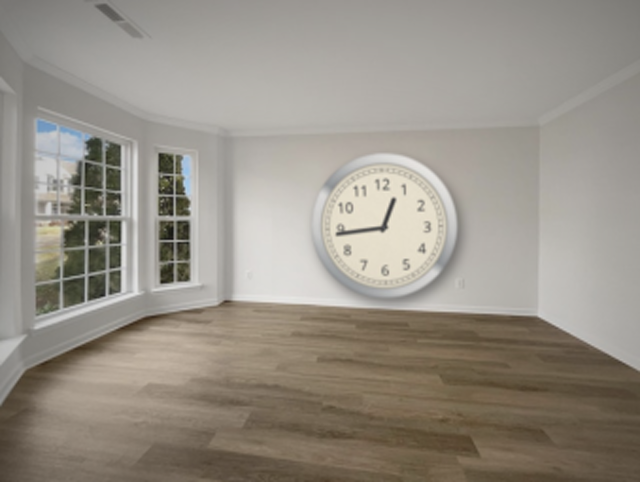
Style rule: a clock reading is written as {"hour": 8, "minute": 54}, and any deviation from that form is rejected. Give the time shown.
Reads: {"hour": 12, "minute": 44}
